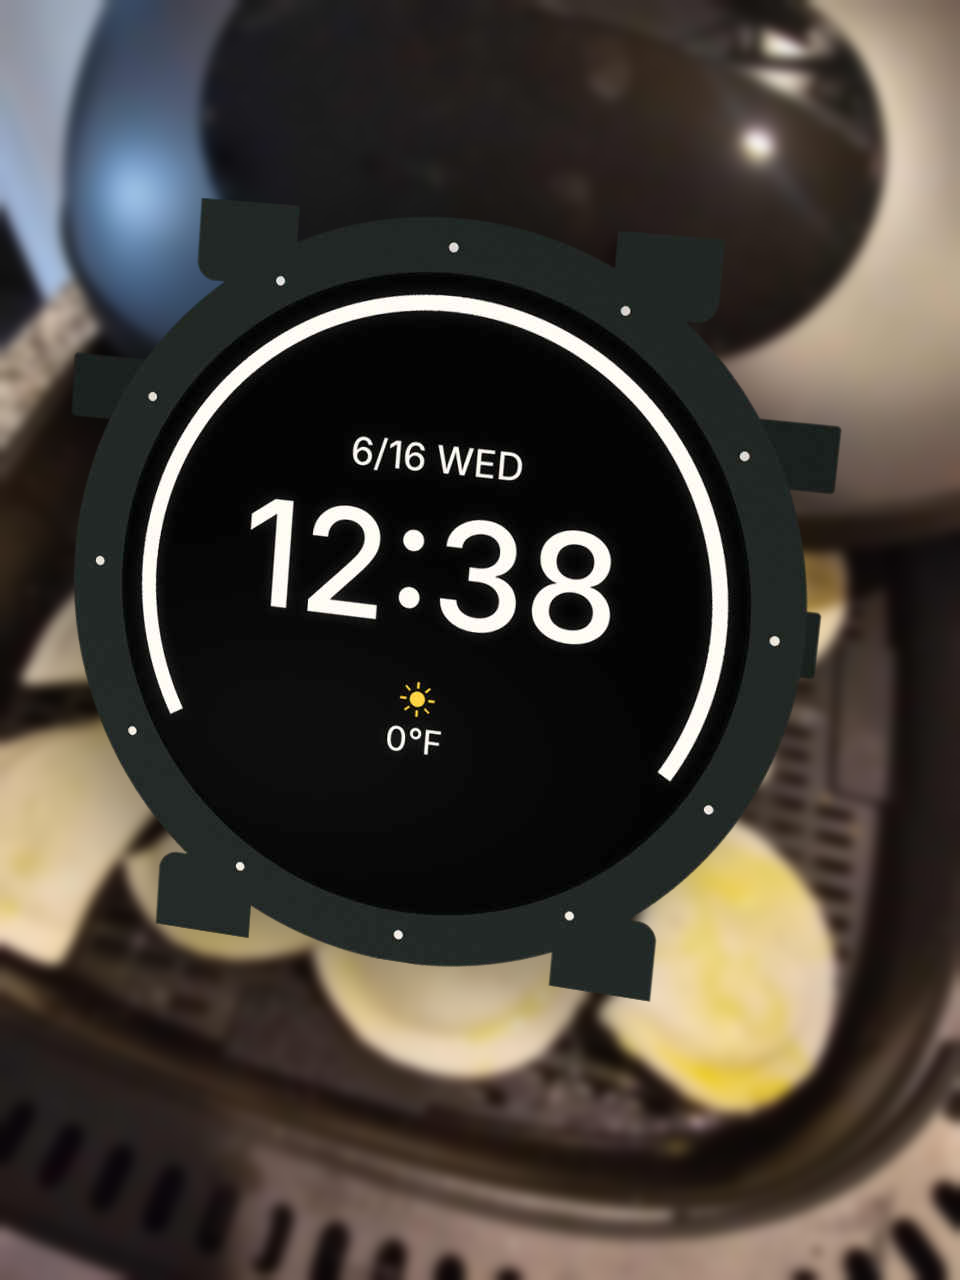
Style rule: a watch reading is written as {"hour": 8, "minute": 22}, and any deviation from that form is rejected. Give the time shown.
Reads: {"hour": 12, "minute": 38}
